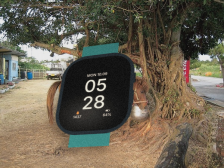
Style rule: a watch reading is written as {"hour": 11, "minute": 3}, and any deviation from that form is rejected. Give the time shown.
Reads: {"hour": 5, "minute": 28}
